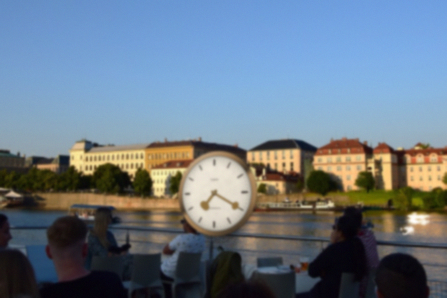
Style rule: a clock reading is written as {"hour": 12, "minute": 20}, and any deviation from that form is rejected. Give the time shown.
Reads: {"hour": 7, "minute": 20}
